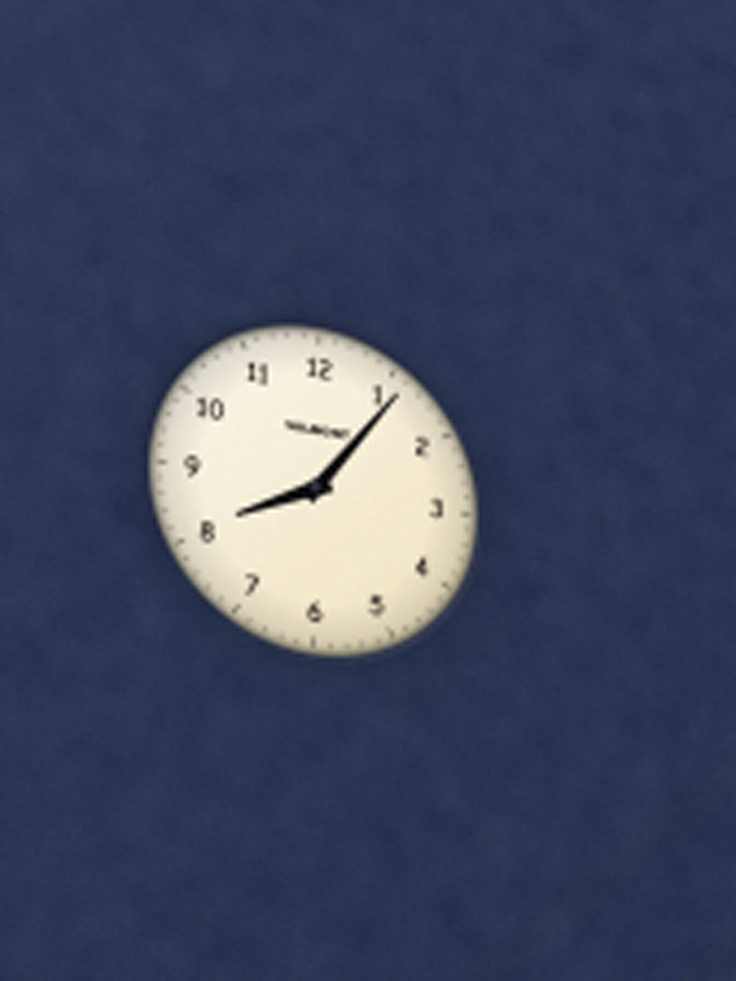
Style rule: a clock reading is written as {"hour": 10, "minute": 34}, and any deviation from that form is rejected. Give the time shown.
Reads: {"hour": 8, "minute": 6}
